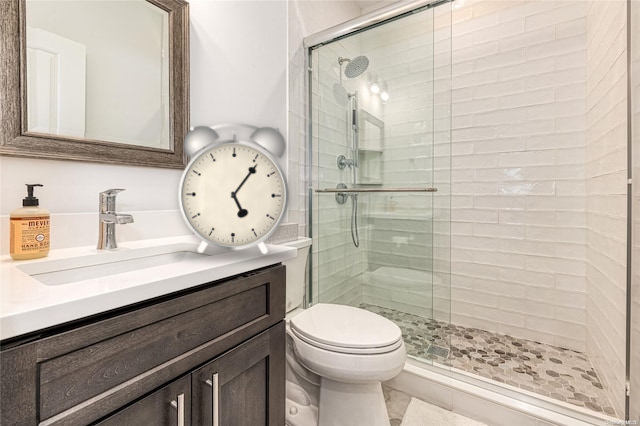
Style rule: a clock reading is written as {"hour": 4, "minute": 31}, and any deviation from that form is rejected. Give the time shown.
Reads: {"hour": 5, "minute": 6}
